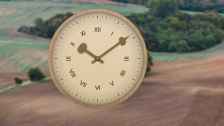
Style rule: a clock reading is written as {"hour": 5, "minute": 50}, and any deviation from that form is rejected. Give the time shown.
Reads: {"hour": 10, "minute": 9}
